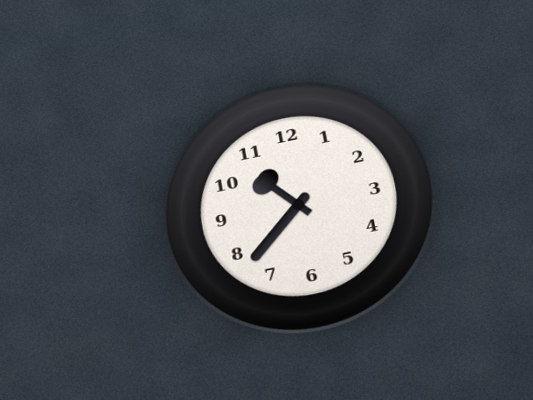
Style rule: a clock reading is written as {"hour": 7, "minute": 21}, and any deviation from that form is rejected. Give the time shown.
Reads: {"hour": 10, "minute": 38}
